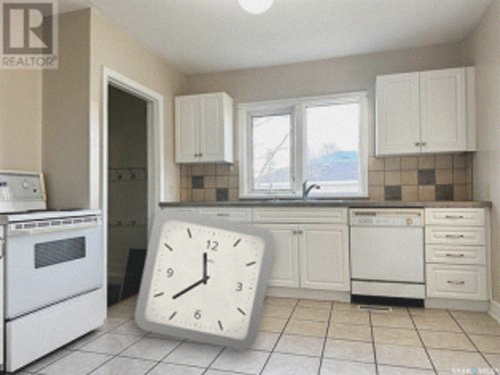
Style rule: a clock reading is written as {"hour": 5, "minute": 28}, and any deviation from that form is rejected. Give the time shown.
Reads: {"hour": 11, "minute": 38}
